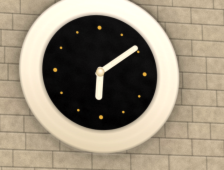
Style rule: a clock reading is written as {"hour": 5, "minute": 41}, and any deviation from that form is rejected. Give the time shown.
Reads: {"hour": 6, "minute": 9}
